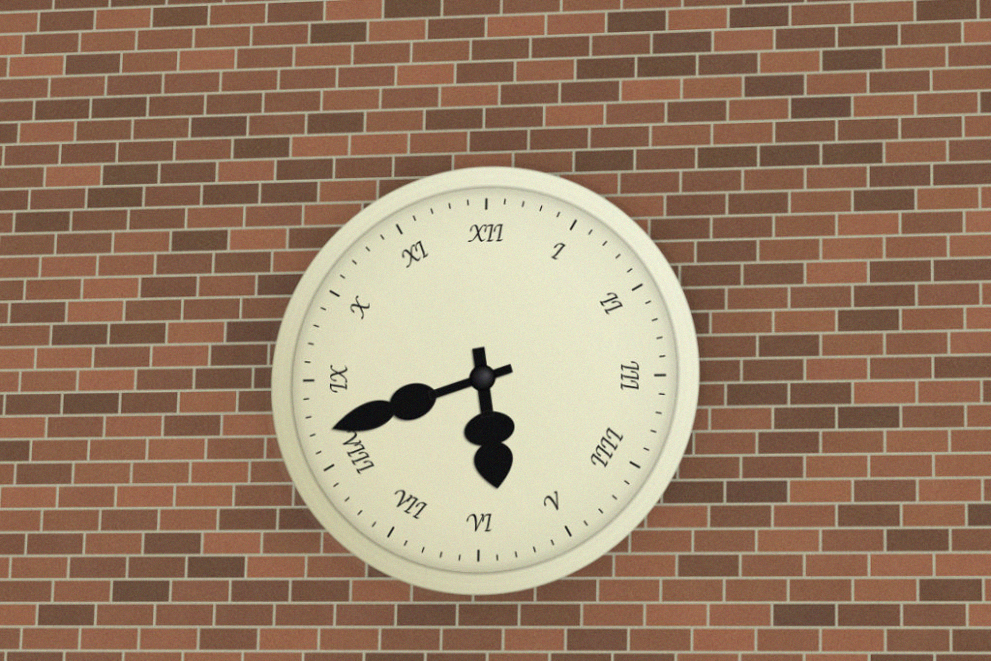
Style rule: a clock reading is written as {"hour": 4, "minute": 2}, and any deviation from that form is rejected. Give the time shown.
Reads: {"hour": 5, "minute": 42}
